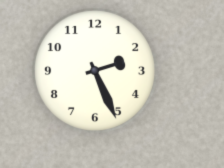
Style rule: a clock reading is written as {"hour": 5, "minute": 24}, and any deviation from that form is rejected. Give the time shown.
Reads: {"hour": 2, "minute": 26}
